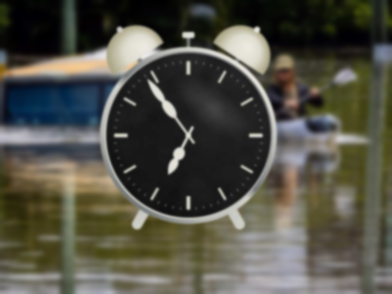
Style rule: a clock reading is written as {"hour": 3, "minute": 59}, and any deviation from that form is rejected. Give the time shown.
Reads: {"hour": 6, "minute": 54}
